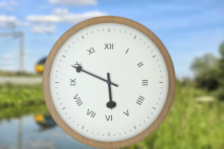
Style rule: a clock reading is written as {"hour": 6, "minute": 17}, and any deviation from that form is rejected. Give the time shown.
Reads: {"hour": 5, "minute": 49}
